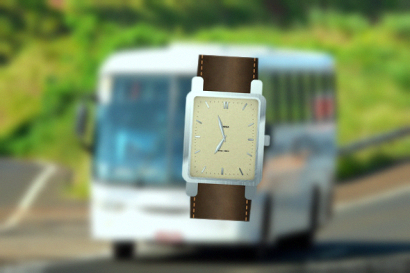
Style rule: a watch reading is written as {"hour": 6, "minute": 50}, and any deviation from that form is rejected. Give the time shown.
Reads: {"hour": 6, "minute": 57}
